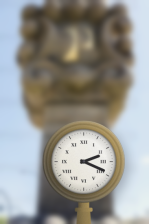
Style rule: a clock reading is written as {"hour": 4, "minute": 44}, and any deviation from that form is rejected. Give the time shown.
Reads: {"hour": 2, "minute": 19}
